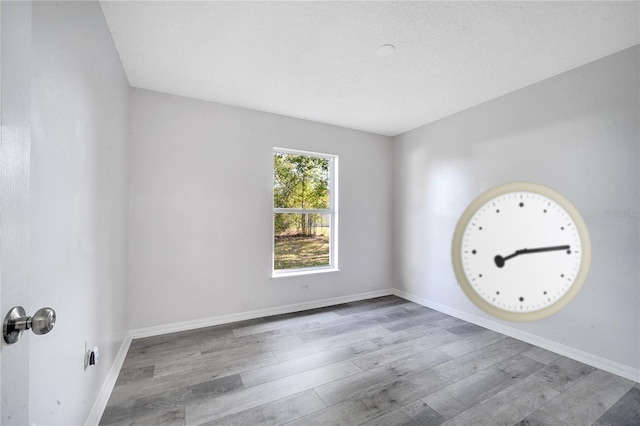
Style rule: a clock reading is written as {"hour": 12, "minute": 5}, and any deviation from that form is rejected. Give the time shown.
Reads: {"hour": 8, "minute": 14}
